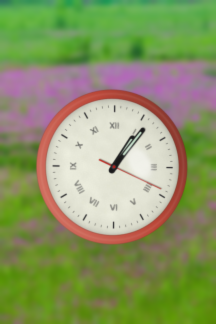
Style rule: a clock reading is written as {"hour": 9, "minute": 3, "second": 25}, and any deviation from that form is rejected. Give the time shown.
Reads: {"hour": 1, "minute": 6, "second": 19}
